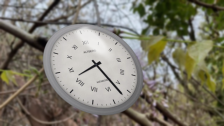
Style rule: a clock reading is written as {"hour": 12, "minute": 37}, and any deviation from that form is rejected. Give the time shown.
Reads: {"hour": 8, "minute": 27}
